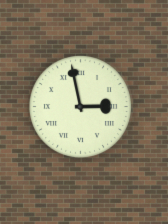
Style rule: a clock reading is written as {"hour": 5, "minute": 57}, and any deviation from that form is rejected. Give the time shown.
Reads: {"hour": 2, "minute": 58}
